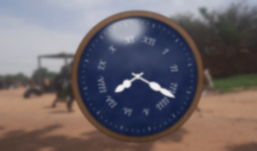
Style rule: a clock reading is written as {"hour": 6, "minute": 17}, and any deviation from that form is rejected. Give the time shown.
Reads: {"hour": 7, "minute": 17}
